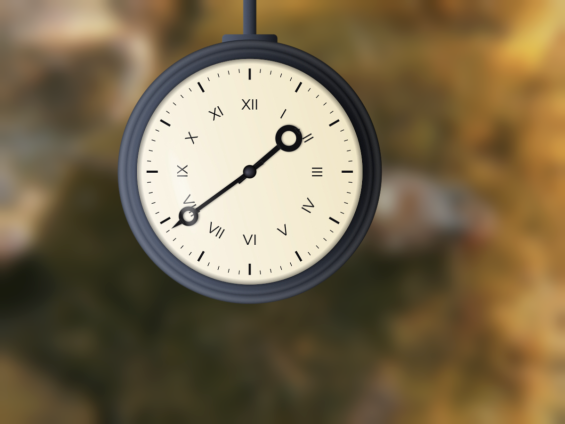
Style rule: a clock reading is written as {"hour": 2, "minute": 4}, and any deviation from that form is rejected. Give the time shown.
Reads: {"hour": 1, "minute": 39}
